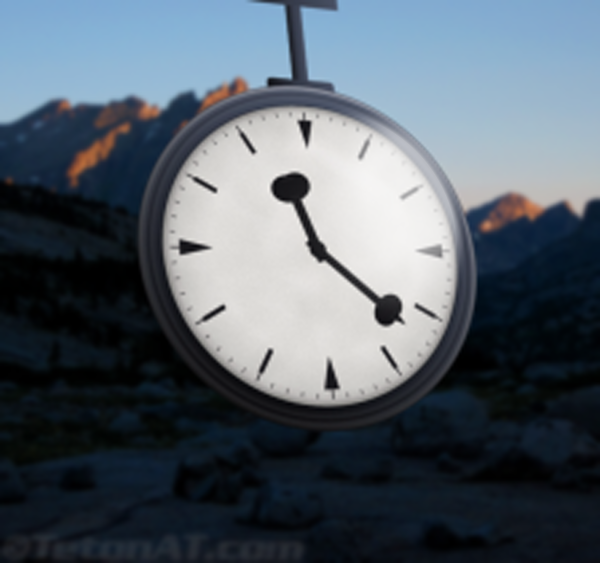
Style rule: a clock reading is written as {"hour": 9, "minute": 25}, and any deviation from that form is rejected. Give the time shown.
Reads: {"hour": 11, "minute": 22}
